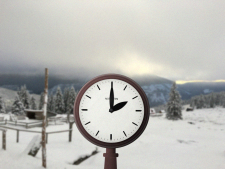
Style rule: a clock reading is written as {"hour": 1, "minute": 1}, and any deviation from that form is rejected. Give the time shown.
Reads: {"hour": 2, "minute": 0}
